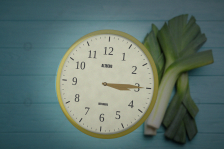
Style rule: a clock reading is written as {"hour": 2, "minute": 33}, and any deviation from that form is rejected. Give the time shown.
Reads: {"hour": 3, "minute": 15}
